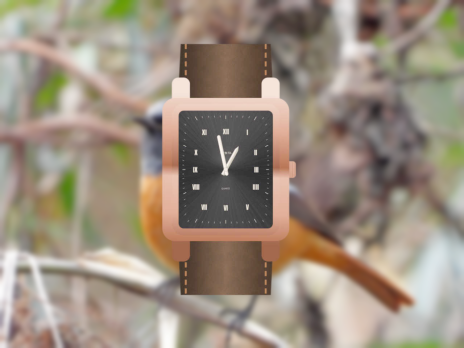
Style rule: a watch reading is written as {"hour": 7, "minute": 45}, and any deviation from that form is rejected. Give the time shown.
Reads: {"hour": 12, "minute": 58}
